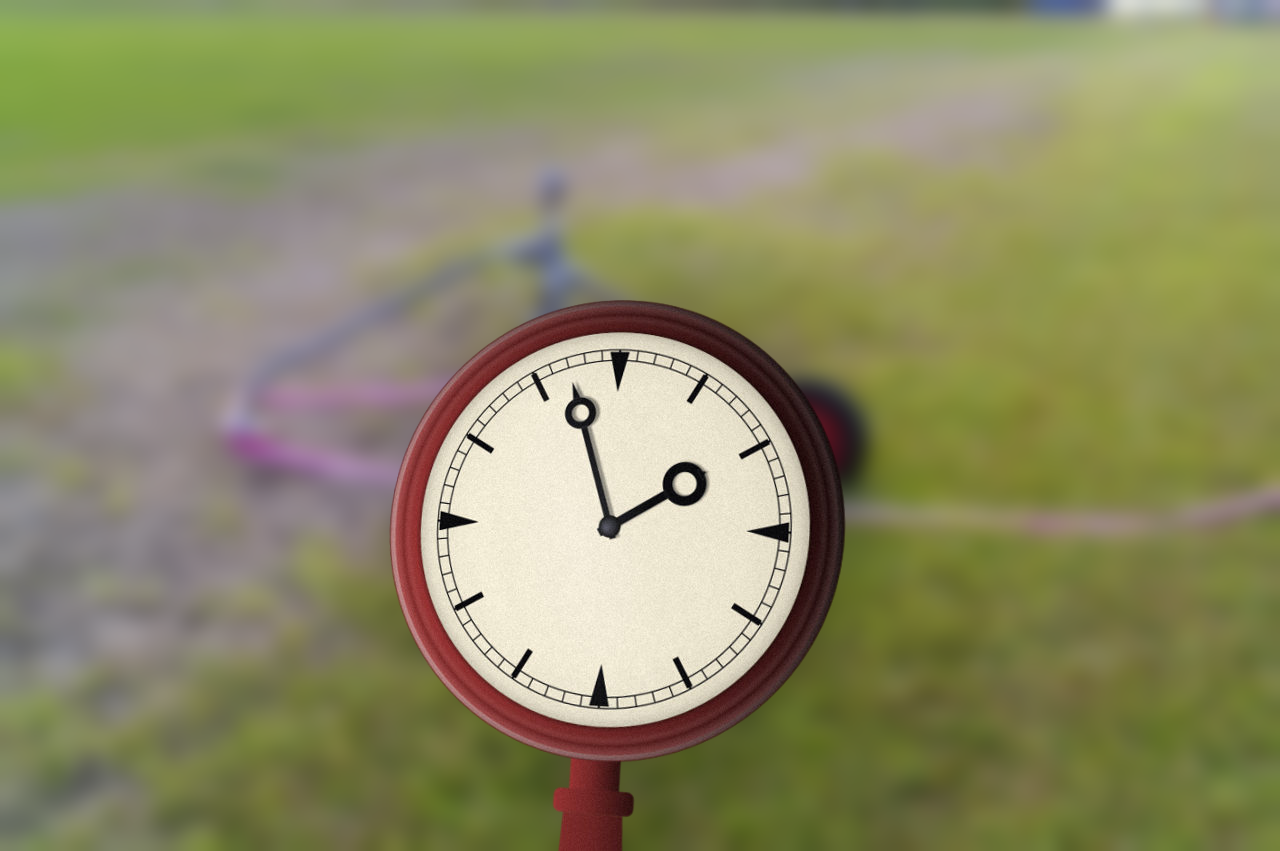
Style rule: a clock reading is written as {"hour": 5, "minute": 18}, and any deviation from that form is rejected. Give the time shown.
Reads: {"hour": 1, "minute": 57}
